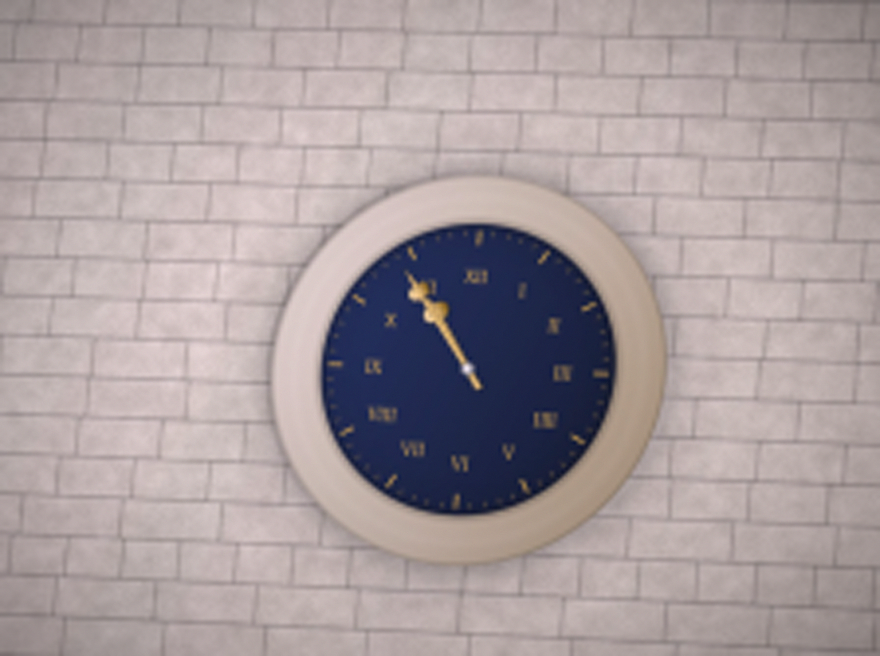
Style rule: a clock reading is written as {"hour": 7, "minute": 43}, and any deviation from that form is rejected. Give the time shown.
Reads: {"hour": 10, "minute": 54}
